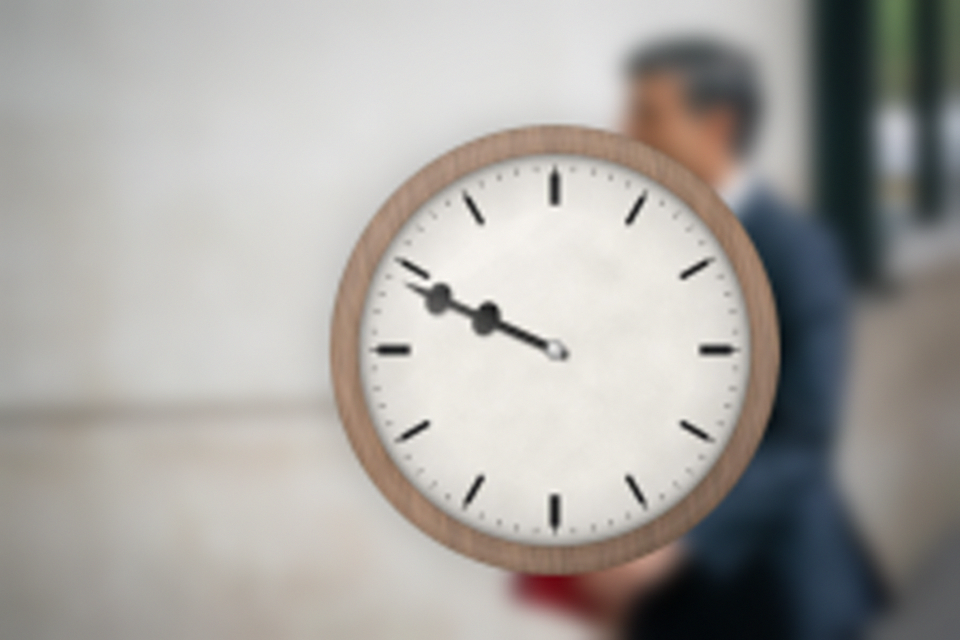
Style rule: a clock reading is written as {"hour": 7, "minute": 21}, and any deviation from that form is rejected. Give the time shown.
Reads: {"hour": 9, "minute": 49}
